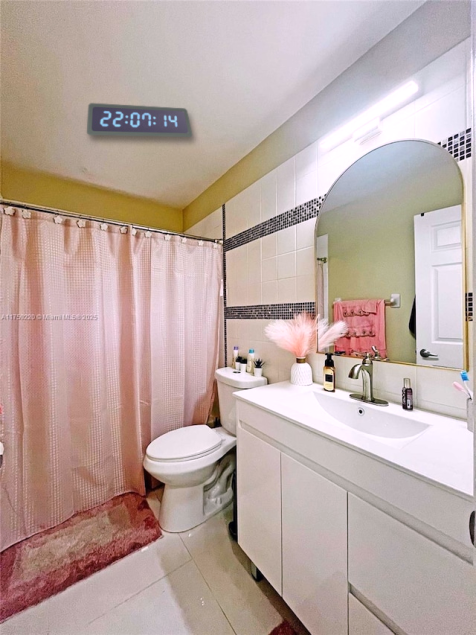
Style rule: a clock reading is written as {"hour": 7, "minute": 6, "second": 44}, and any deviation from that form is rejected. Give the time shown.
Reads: {"hour": 22, "minute": 7, "second": 14}
